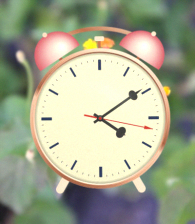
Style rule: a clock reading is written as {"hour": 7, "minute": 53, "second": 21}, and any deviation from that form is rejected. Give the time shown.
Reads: {"hour": 4, "minute": 9, "second": 17}
